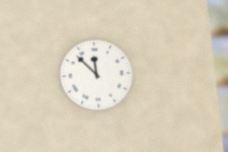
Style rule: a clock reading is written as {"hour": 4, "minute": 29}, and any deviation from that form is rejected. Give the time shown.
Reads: {"hour": 11, "minute": 53}
